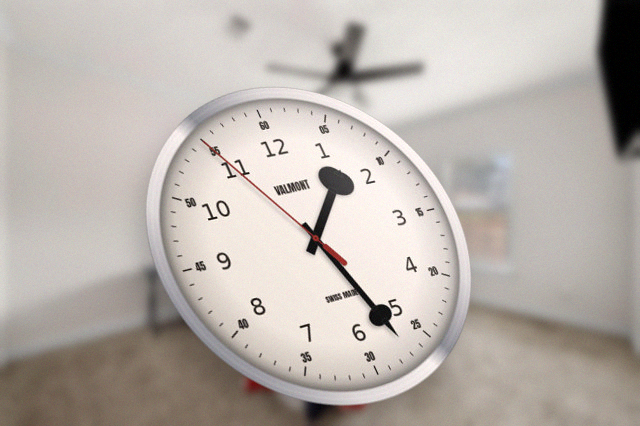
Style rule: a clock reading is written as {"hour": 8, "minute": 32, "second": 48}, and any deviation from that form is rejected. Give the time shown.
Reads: {"hour": 1, "minute": 26, "second": 55}
